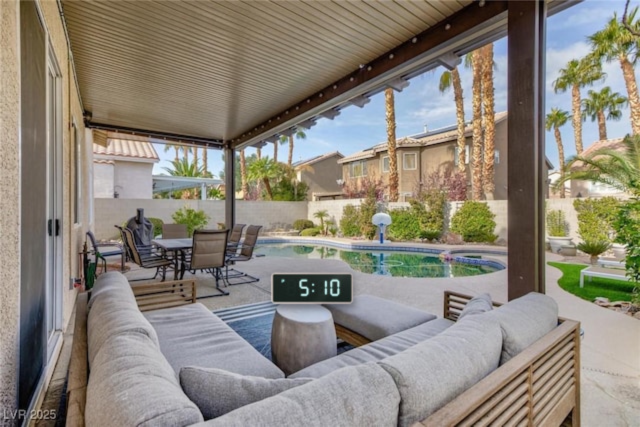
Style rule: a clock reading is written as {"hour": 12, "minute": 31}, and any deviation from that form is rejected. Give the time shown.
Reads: {"hour": 5, "minute": 10}
